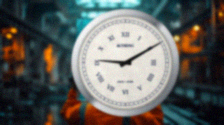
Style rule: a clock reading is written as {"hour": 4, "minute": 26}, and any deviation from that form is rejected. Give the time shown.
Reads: {"hour": 9, "minute": 10}
